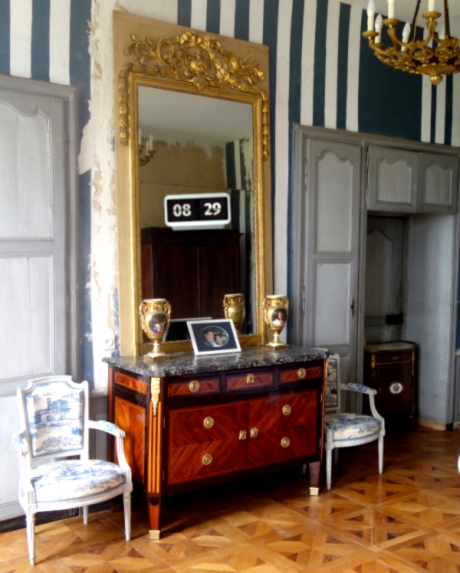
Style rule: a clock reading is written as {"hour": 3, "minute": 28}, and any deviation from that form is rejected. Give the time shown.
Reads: {"hour": 8, "minute": 29}
